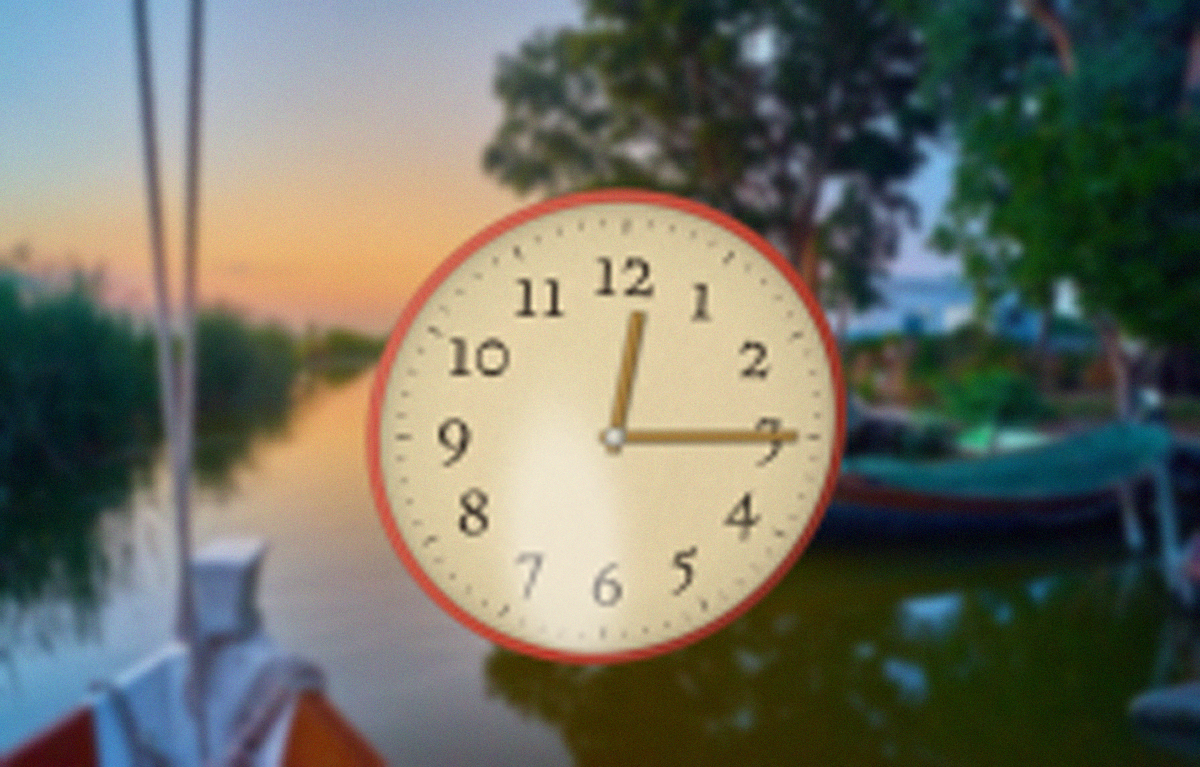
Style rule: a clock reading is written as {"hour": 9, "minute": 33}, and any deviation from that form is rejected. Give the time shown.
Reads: {"hour": 12, "minute": 15}
